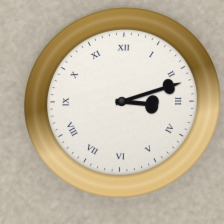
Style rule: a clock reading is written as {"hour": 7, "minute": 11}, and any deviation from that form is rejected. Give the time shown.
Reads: {"hour": 3, "minute": 12}
